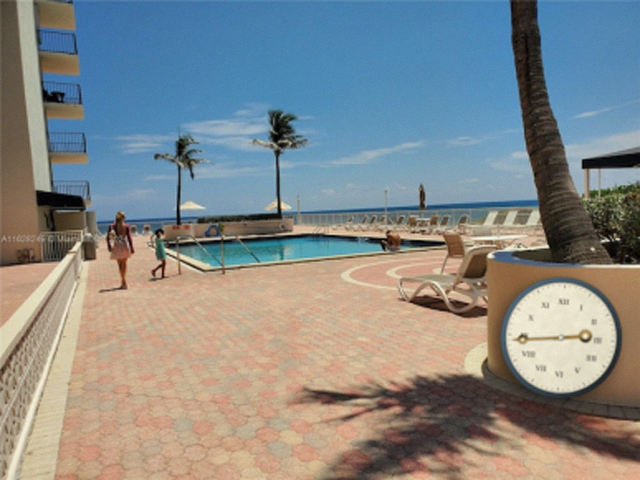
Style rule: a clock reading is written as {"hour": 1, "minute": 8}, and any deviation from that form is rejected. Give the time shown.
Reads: {"hour": 2, "minute": 44}
